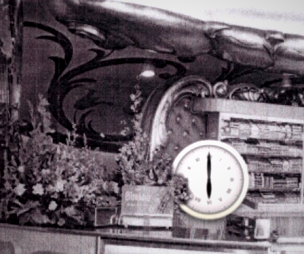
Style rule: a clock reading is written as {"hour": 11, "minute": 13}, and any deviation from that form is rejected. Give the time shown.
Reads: {"hour": 6, "minute": 0}
